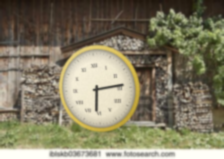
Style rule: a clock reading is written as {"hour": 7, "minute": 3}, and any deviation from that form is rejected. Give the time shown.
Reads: {"hour": 6, "minute": 14}
